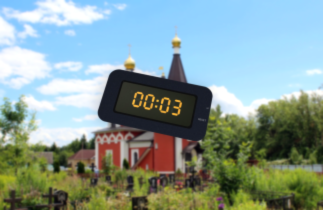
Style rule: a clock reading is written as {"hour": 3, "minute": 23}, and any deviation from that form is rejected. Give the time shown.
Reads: {"hour": 0, "minute": 3}
